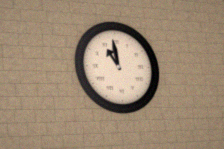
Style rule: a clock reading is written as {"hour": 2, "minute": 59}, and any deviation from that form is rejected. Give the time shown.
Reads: {"hour": 10, "minute": 59}
